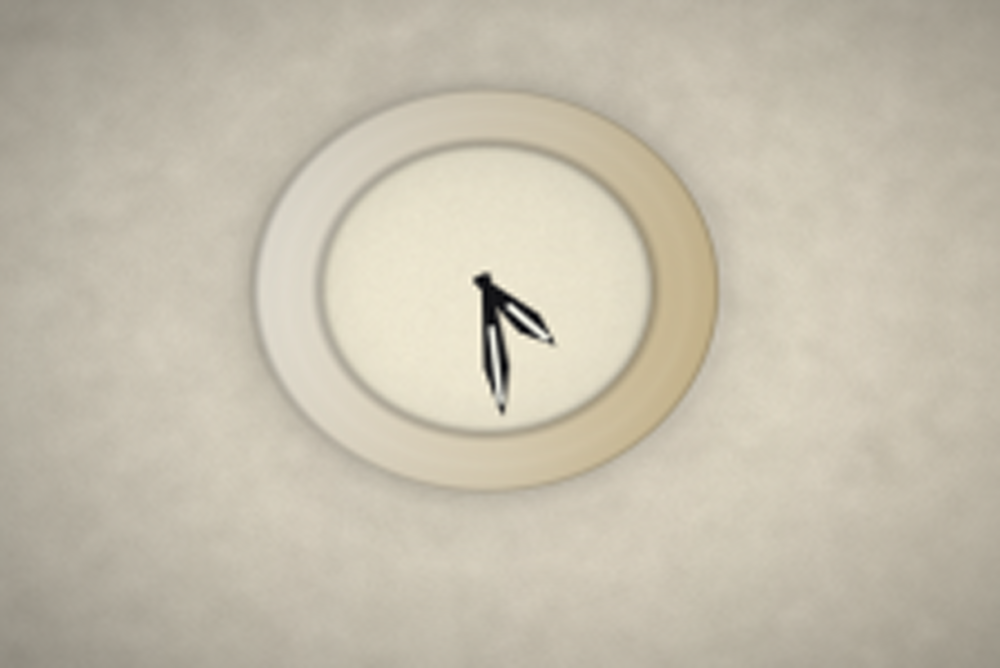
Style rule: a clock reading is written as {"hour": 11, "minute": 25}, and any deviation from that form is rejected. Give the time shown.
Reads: {"hour": 4, "minute": 29}
